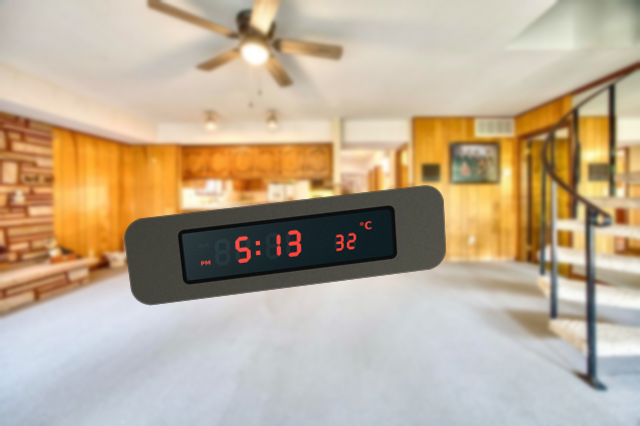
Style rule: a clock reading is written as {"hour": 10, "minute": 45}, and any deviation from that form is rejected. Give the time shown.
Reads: {"hour": 5, "minute": 13}
